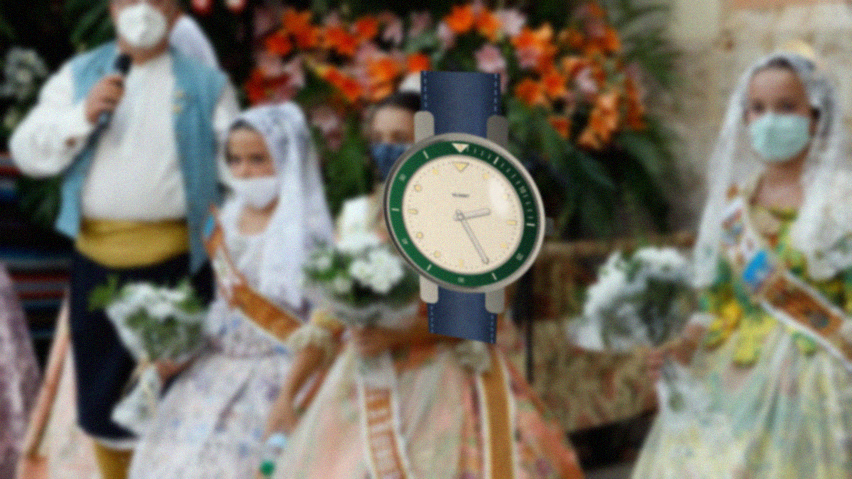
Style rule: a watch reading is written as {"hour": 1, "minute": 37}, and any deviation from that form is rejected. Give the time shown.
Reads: {"hour": 2, "minute": 25}
